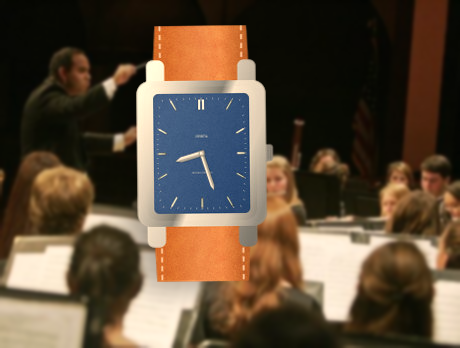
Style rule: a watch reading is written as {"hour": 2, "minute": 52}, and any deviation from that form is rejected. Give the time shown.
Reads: {"hour": 8, "minute": 27}
